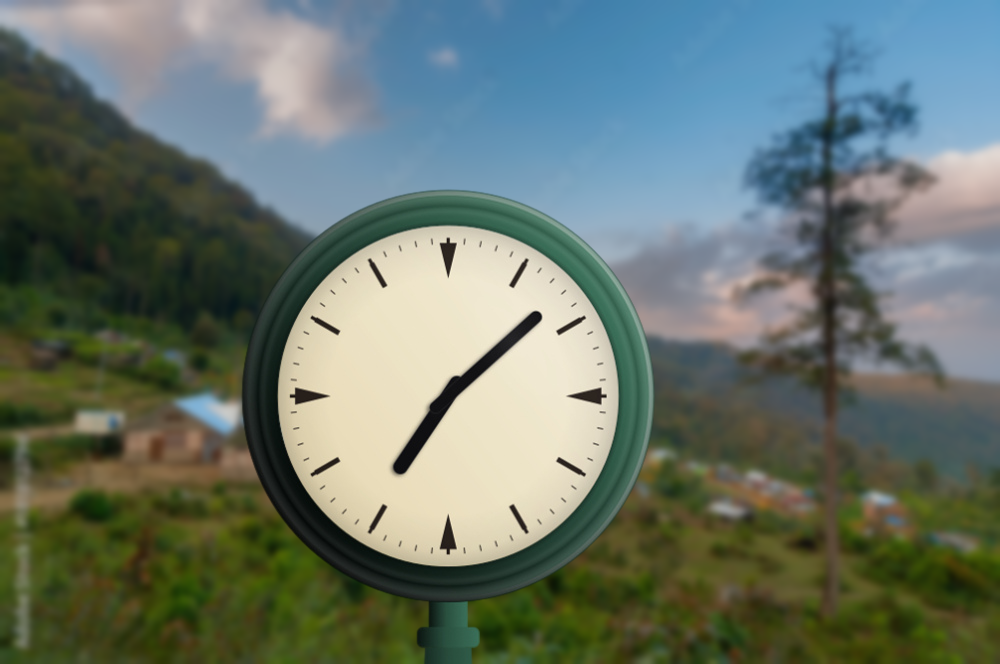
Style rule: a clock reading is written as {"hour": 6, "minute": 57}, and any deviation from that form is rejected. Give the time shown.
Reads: {"hour": 7, "minute": 8}
